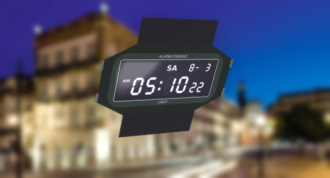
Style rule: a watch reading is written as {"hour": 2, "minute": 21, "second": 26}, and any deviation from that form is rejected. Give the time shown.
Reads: {"hour": 5, "minute": 10, "second": 22}
